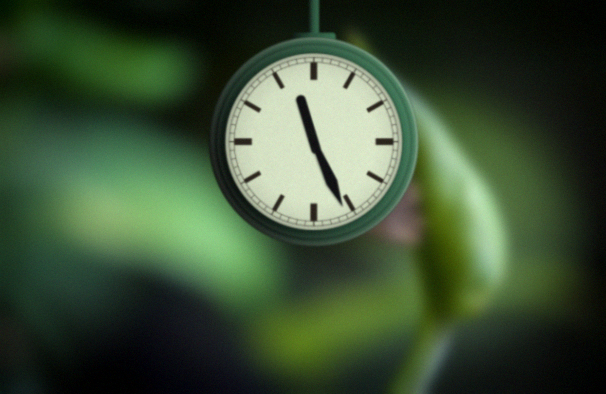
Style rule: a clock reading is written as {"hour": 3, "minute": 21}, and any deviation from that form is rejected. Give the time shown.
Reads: {"hour": 11, "minute": 26}
